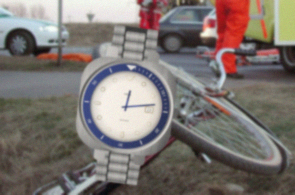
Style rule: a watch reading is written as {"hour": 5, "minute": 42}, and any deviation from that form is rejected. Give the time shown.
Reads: {"hour": 12, "minute": 13}
